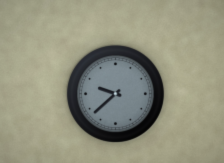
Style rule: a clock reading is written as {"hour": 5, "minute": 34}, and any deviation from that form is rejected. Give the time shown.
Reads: {"hour": 9, "minute": 38}
